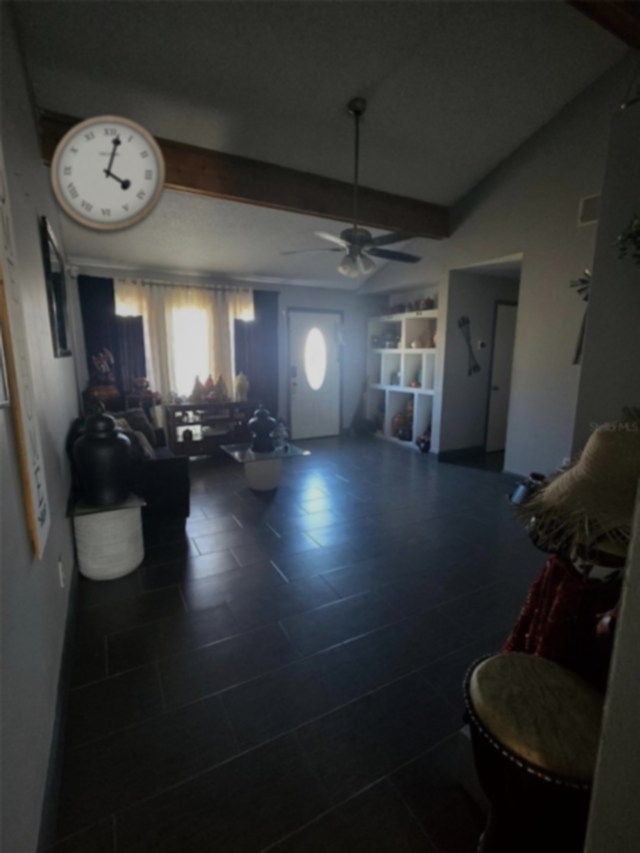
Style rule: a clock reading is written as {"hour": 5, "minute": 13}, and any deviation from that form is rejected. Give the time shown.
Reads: {"hour": 4, "minute": 2}
